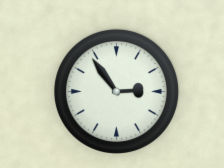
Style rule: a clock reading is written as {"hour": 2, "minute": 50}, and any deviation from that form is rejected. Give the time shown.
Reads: {"hour": 2, "minute": 54}
